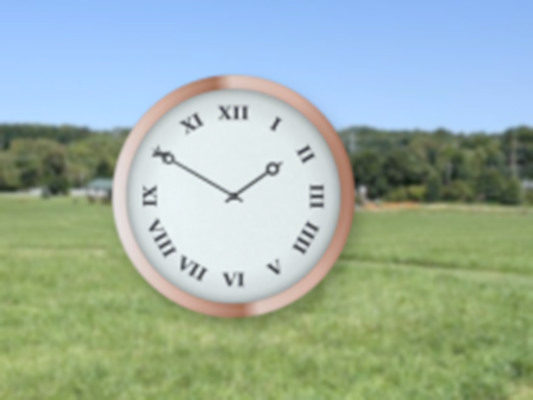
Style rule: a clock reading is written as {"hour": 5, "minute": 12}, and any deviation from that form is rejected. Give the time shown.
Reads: {"hour": 1, "minute": 50}
